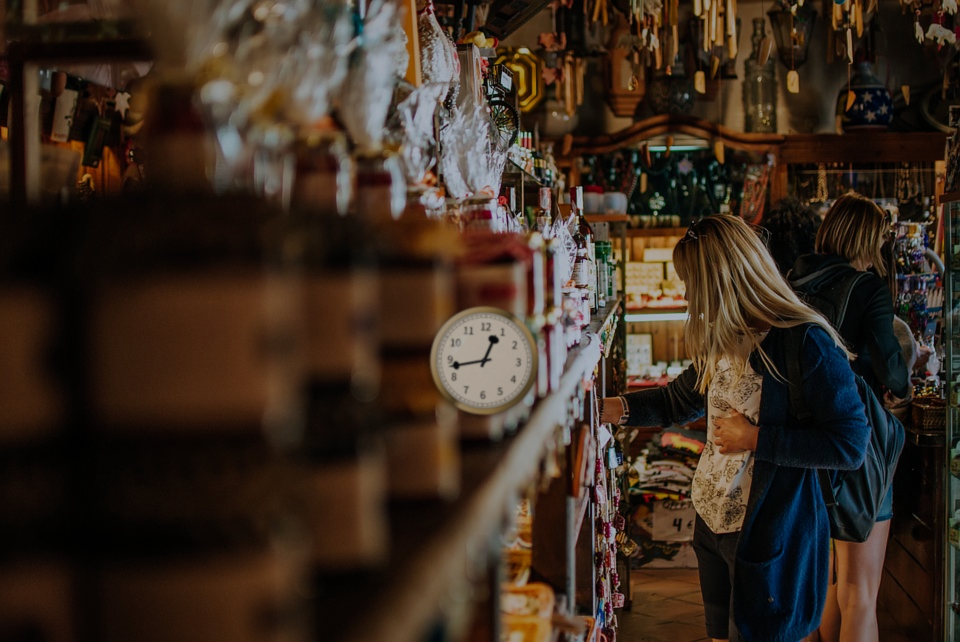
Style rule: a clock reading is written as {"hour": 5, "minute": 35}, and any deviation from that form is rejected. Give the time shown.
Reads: {"hour": 12, "minute": 43}
